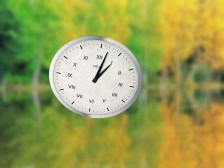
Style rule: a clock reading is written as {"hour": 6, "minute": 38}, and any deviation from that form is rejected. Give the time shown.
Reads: {"hour": 1, "minute": 2}
